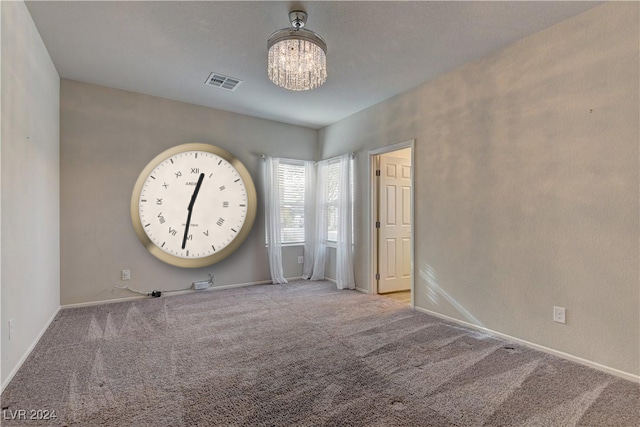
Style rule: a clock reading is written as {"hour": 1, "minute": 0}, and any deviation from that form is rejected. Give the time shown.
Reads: {"hour": 12, "minute": 31}
